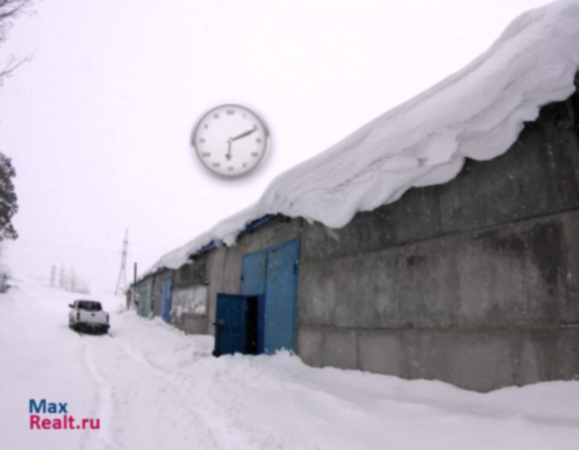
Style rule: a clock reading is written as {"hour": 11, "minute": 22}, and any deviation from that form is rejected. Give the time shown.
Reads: {"hour": 6, "minute": 11}
